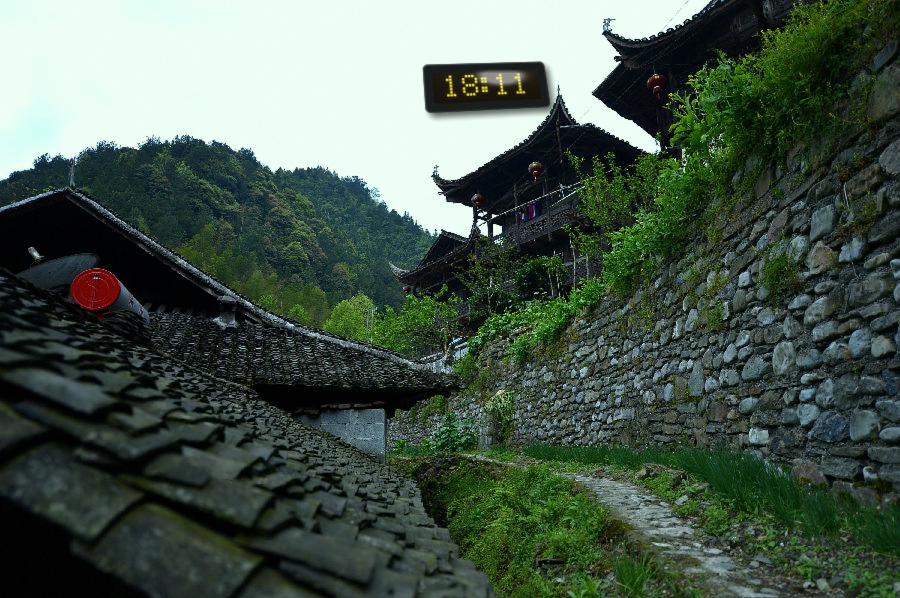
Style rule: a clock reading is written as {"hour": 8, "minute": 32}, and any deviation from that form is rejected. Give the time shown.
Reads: {"hour": 18, "minute": 11}
